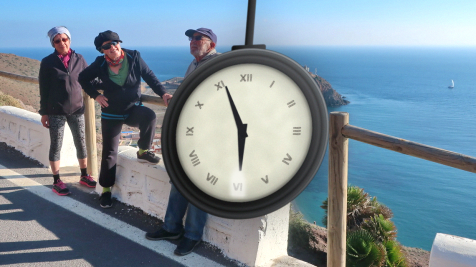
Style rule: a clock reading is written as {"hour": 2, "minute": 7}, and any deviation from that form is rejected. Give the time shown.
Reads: {"hour": 5, "minute": 56}
